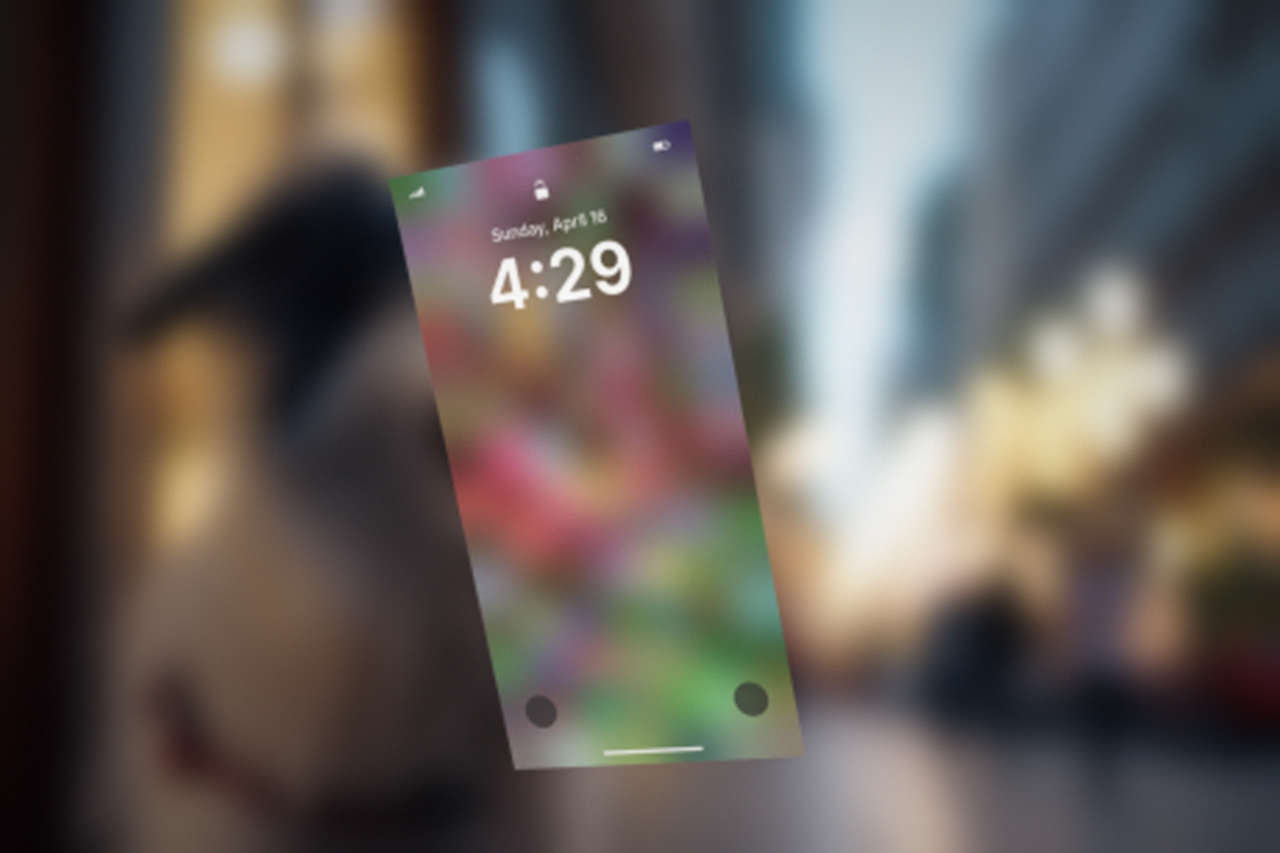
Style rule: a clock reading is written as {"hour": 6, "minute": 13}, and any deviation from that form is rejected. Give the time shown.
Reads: {"hour": 4, "minute": 29}
